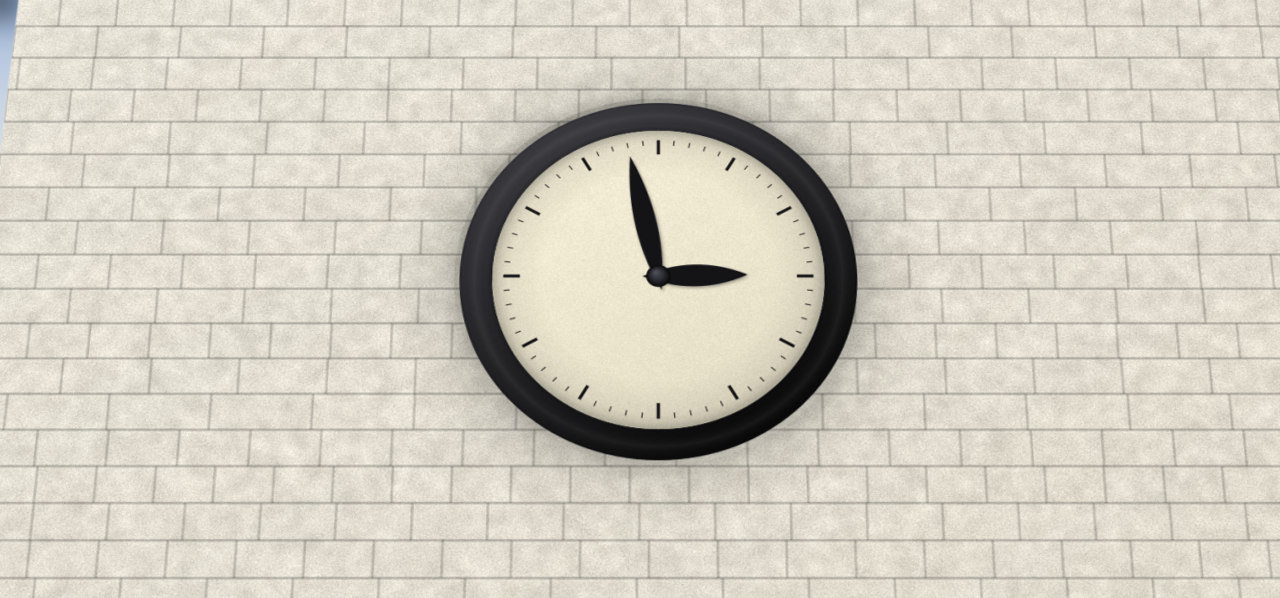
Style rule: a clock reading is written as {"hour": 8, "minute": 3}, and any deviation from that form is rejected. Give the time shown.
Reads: {"hour": 2, "minute": 58}
